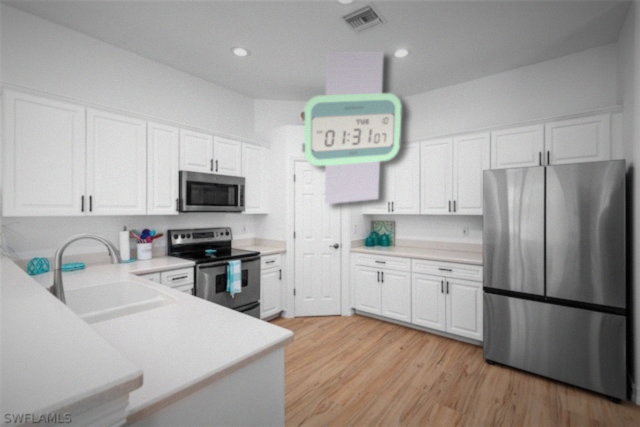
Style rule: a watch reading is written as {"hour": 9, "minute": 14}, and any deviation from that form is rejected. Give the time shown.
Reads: {"hour": 1, "minute": 31}
